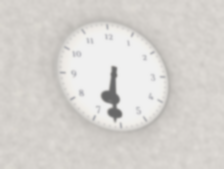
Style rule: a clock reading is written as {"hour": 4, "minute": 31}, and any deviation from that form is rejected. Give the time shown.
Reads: {"hour": 6, "minute": 31}
